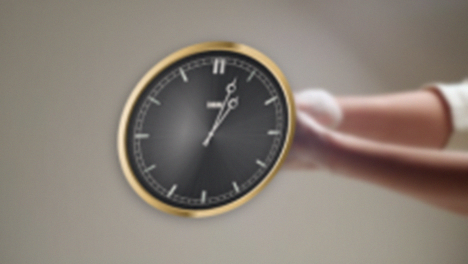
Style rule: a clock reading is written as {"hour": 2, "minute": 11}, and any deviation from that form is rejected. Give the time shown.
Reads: {"hour": 1, "minute": 3}
